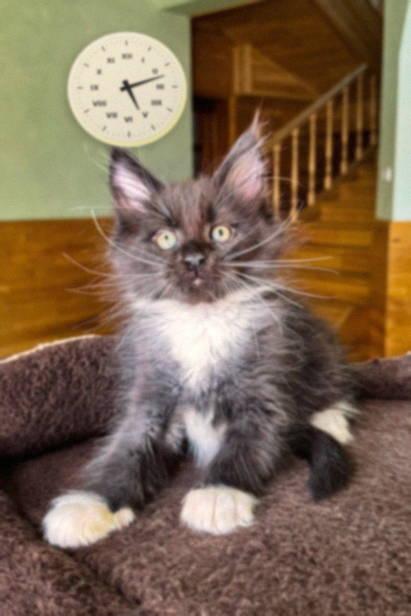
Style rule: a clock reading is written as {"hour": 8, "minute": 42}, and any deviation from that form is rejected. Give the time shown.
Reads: {"hour": 5, "minute": 12}
